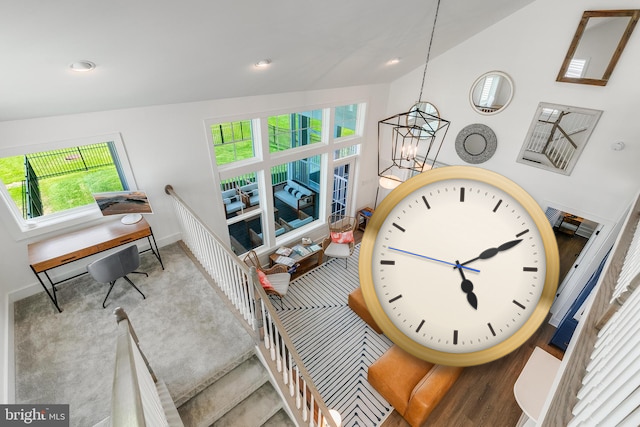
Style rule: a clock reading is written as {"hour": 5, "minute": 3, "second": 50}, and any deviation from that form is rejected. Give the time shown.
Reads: {"hour": 5, "minute": 10, "second": 47}
